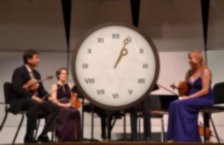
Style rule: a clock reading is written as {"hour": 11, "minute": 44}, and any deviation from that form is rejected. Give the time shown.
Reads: {"hour": 1, "minute": 4}
